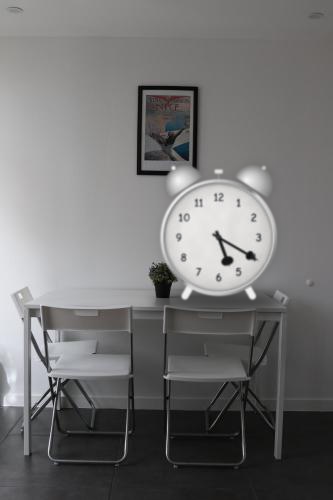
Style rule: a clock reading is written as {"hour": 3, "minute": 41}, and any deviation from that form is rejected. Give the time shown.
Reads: {"hour": 5, "minute": 20}
